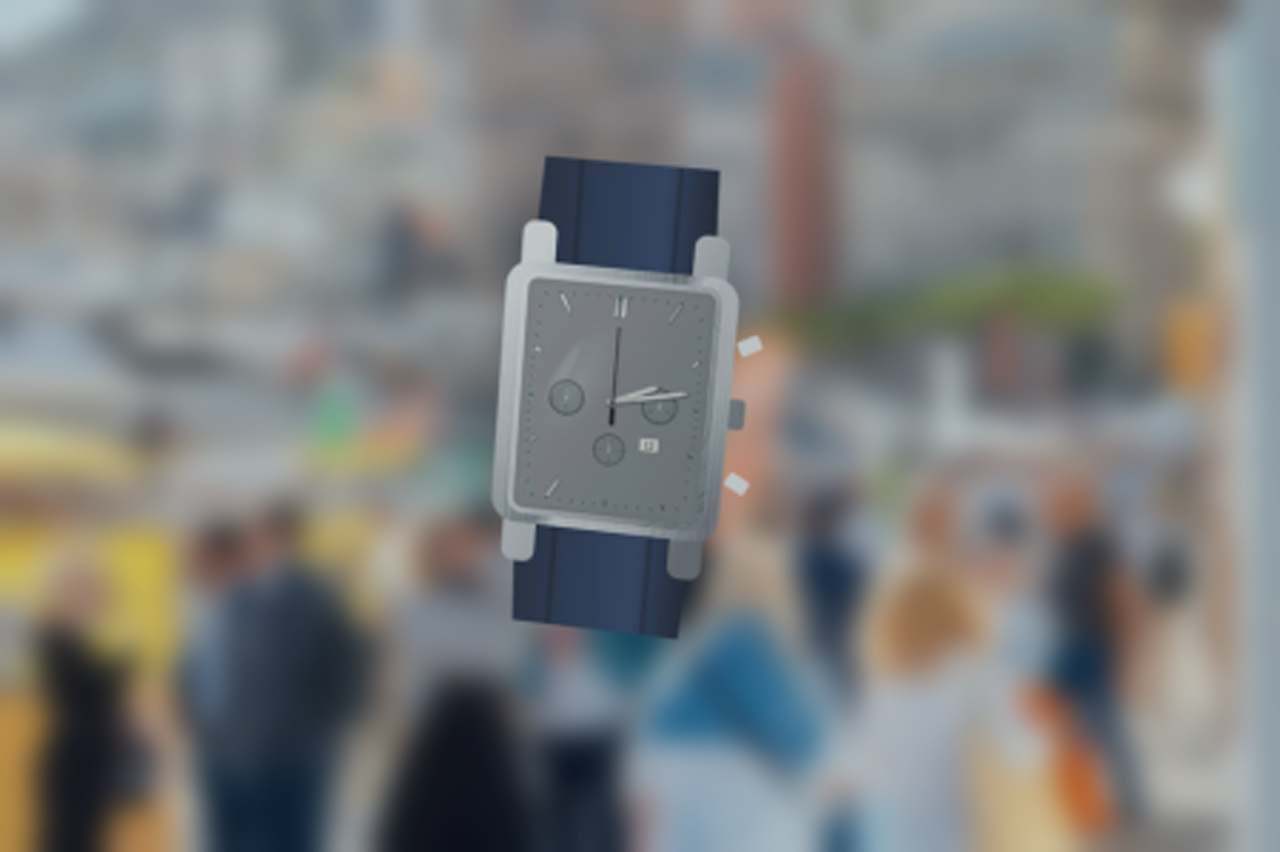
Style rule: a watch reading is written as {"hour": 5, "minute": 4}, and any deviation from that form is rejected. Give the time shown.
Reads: {"hour": 2, "minute": 13}
